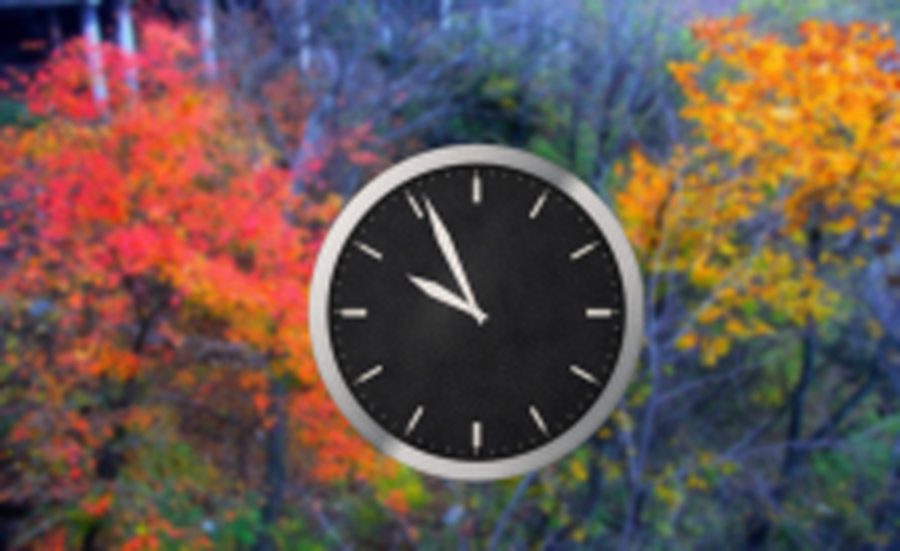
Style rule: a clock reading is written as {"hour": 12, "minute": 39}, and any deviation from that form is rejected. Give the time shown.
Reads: {"hour": 9, "minute": 56}
